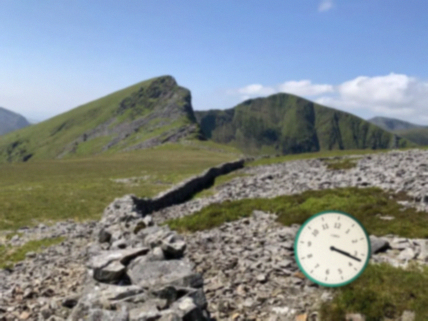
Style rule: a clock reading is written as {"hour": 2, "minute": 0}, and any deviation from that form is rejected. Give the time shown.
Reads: {"hour": 3, "minute": 17}
